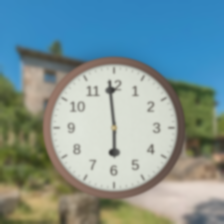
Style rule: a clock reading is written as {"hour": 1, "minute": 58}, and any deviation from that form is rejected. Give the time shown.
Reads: {"hour": 5, "minute": 59}
